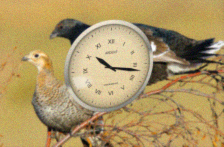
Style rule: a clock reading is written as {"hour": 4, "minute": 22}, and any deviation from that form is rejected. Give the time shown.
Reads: {"hour": 10, "minute": 17}
